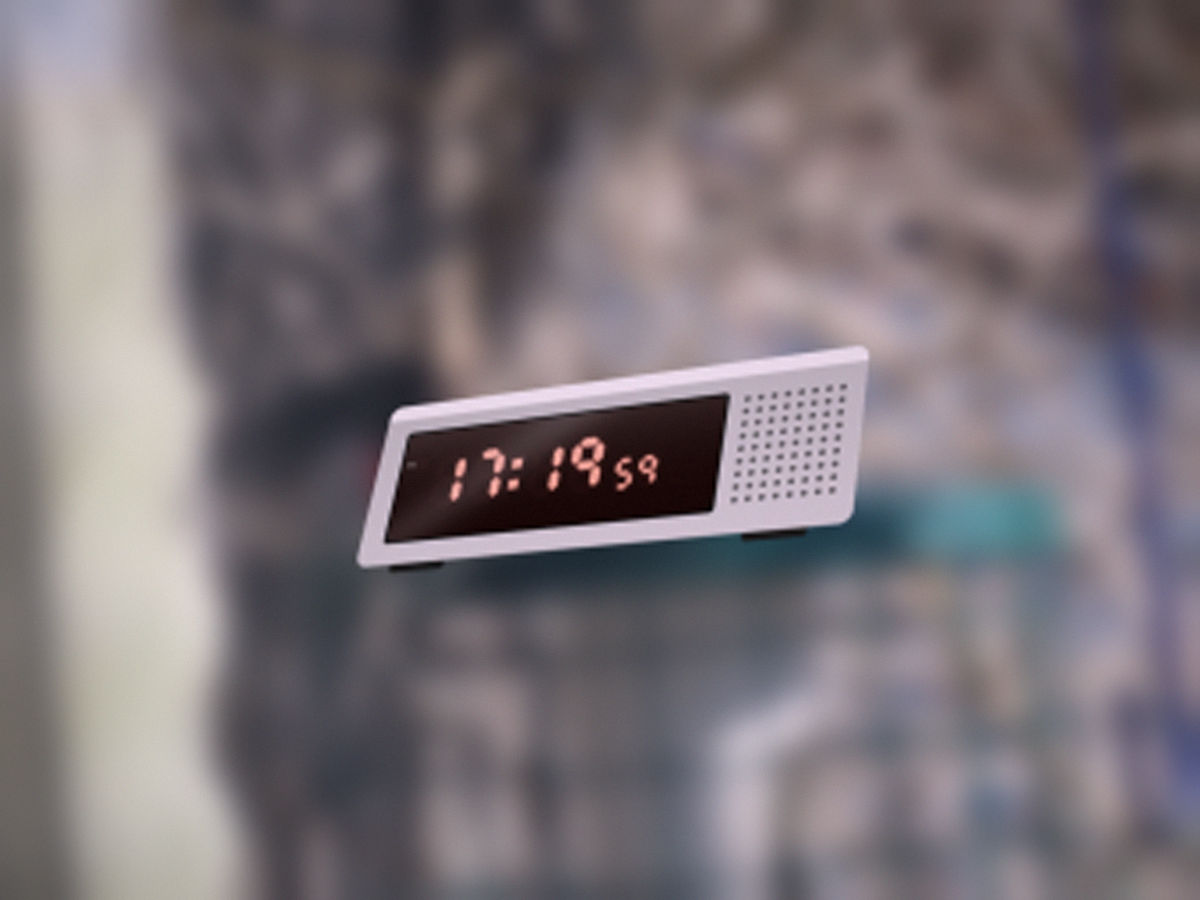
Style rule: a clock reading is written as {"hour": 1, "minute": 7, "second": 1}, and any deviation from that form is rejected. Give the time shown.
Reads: {"hour": 17, "minute": 19, "second": 59}
